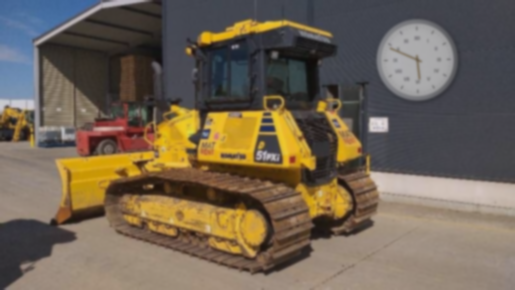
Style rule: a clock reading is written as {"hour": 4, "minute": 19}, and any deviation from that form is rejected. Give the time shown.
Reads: {"hour": 5, "minute": 49}
